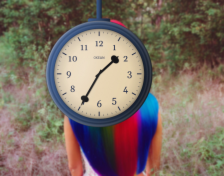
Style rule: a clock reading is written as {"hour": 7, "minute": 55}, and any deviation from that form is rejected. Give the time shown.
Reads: {"hour": 1, "minute": 35}
